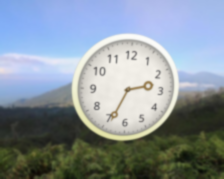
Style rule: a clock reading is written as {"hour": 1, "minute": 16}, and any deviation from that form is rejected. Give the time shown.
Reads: {"hour": 2, "minute": 34}
